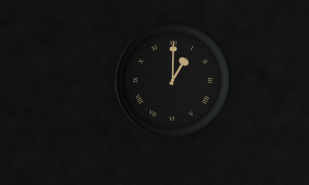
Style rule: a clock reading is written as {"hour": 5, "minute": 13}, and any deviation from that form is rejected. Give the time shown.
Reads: {"hour": 1, "minute": 0}
